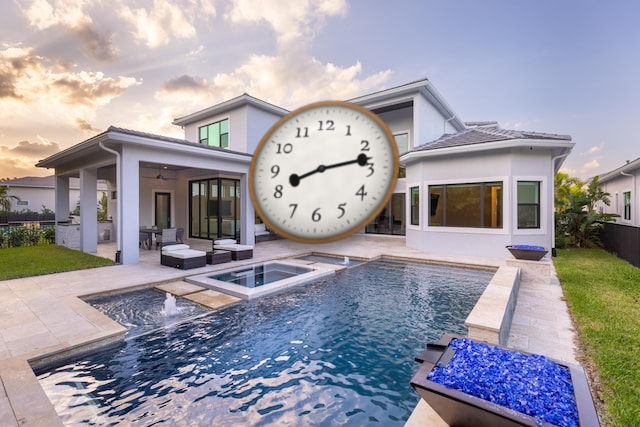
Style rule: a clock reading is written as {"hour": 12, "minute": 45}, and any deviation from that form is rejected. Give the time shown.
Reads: {"hour": 8, "minute": 13}
